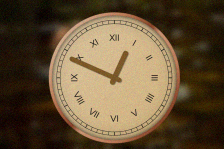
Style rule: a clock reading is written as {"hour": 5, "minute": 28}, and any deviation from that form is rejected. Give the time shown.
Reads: {"hour": 12, "minute": 49}
